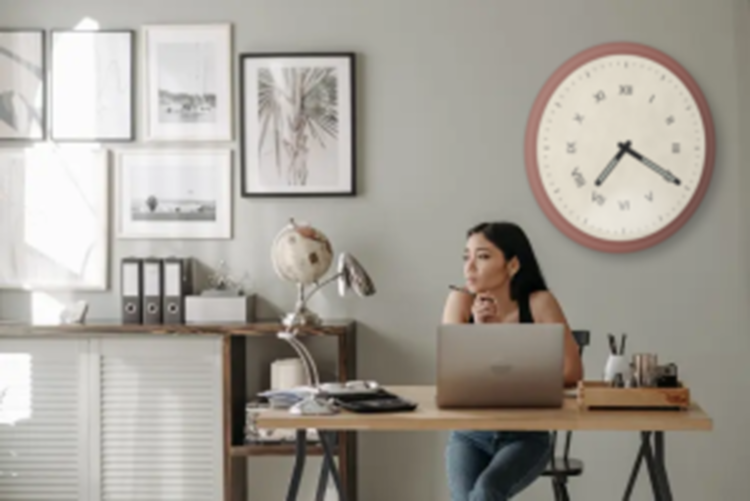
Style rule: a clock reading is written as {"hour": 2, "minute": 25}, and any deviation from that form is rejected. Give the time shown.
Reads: {"hour": 7, "minute": 20}
